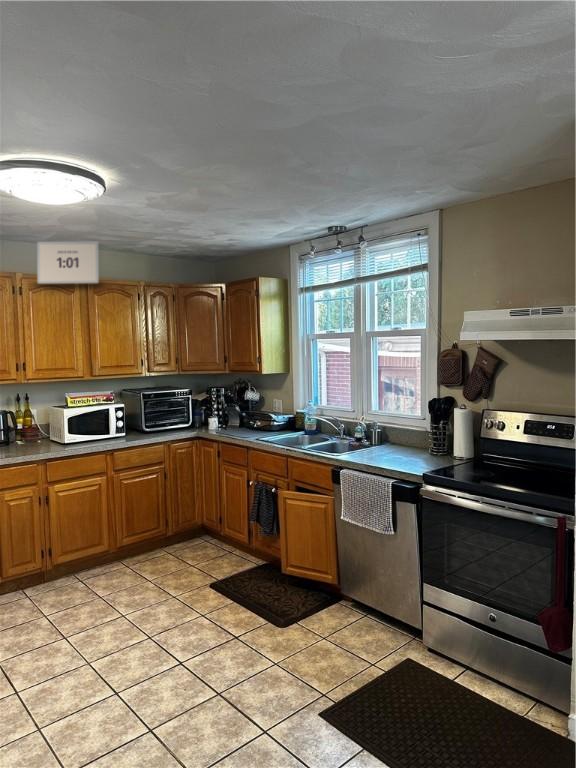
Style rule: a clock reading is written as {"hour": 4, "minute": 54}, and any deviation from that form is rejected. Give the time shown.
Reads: {"hour": 1, "minute": 1}
